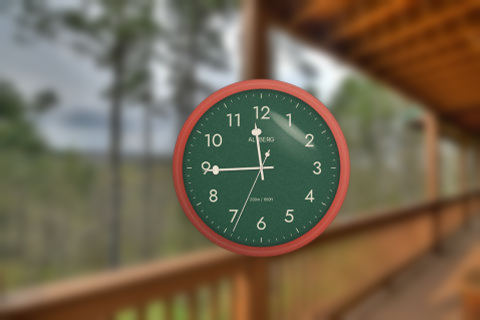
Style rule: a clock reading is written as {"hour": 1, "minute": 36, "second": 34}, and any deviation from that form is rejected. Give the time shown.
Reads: {"hour": 11, "minute": 44, "second": 34}
